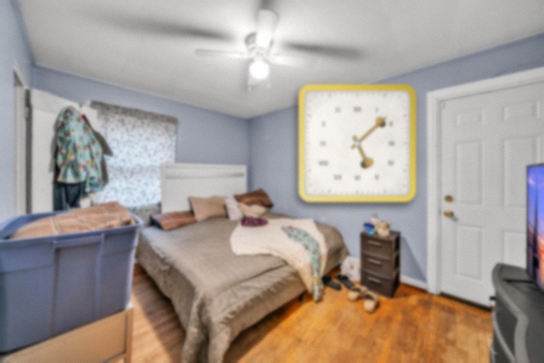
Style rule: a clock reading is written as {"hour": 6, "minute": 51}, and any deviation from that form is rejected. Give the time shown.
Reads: {"hour": 5, "minute": 8}
